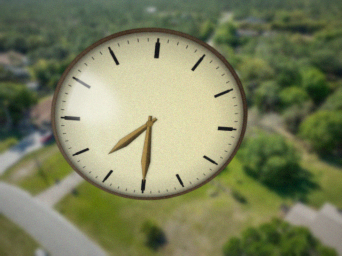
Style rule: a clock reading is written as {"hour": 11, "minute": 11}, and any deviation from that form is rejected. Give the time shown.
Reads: {"hour": 7, "minute": 30}
